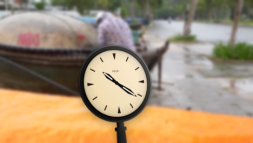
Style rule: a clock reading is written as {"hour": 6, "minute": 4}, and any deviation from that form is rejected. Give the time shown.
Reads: {"hour": 10, "minute": 21}
